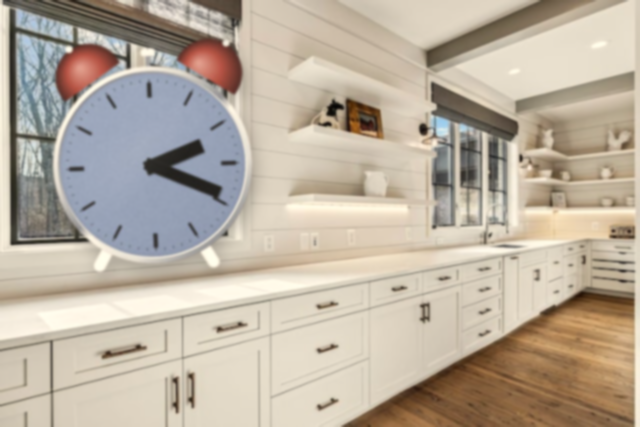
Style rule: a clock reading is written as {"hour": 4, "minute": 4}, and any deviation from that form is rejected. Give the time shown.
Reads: {"hour": 2, "minute": 19}
